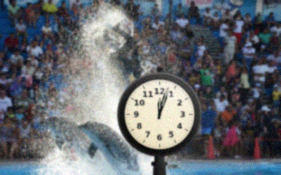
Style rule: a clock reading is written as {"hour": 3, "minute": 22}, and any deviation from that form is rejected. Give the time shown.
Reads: {"hour": 12, "minute": 3}
